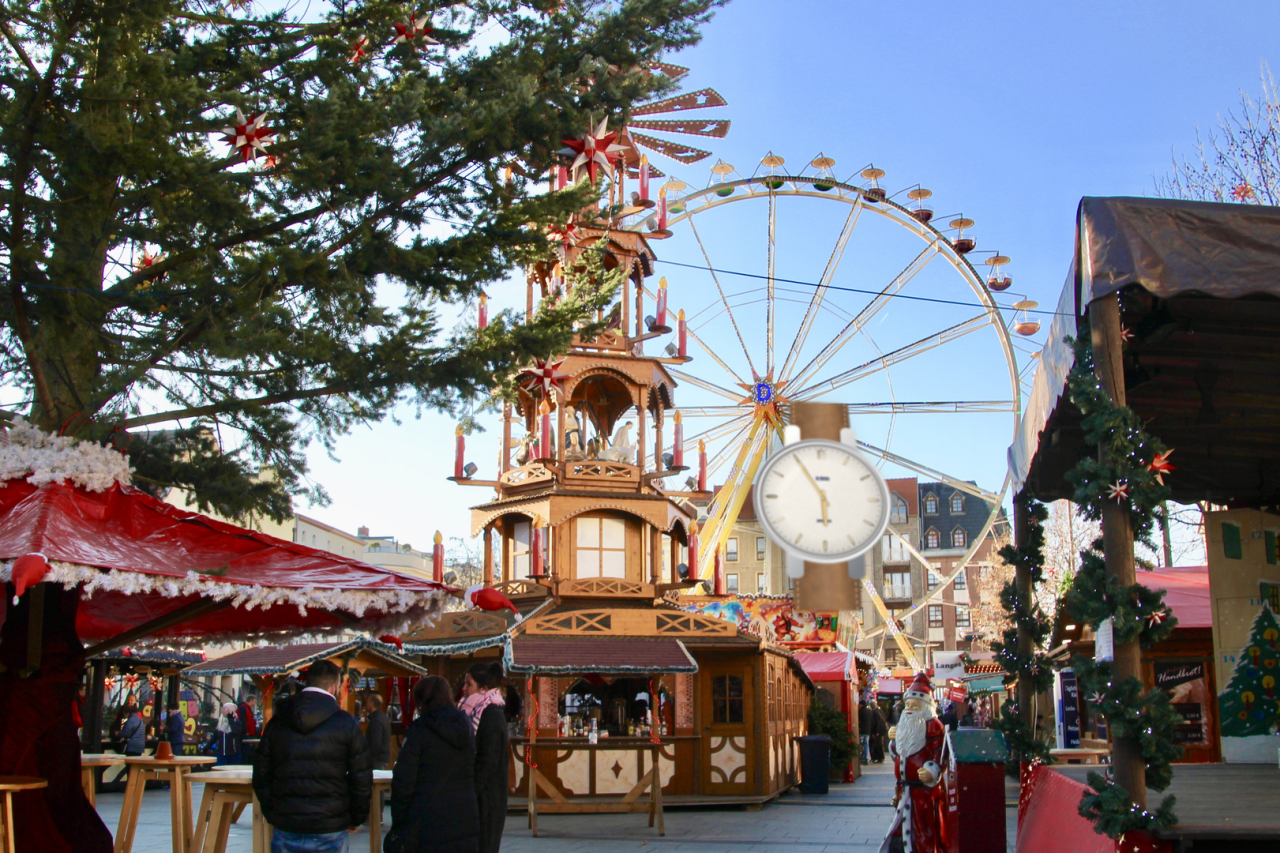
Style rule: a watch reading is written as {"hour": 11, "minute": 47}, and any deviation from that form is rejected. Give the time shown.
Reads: {"hour": 5, "minute": 55}
